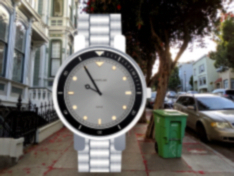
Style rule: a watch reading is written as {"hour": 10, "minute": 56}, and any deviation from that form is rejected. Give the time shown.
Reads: {"hour": 9, "minute": 55}
